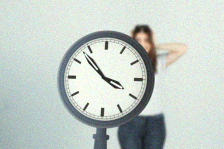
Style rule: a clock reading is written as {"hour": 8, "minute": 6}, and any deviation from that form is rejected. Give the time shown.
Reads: {"hour": 3, "minute": 53}
